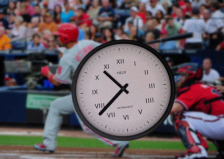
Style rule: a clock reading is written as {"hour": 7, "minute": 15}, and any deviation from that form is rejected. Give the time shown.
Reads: {"hour": 10, "minute": 38}
